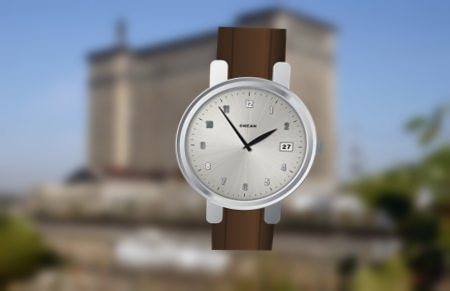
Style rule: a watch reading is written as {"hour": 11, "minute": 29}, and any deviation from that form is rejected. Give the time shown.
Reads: {"hour": 1, "minute": 54}
